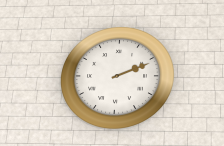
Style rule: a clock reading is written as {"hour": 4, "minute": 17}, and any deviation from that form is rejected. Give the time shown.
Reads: {"hour": 2, "minute": 11}
